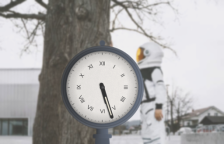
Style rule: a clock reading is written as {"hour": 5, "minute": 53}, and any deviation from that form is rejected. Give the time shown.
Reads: {"hour": 5, "minute": 27}
